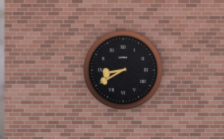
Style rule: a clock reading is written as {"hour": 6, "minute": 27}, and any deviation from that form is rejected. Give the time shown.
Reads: {"hour": 8, "minute": 40}
